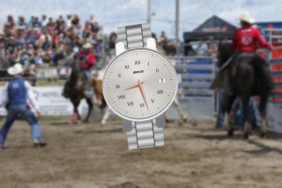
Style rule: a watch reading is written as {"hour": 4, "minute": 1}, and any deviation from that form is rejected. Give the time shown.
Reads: {"hour": 8, "minute": 28}
